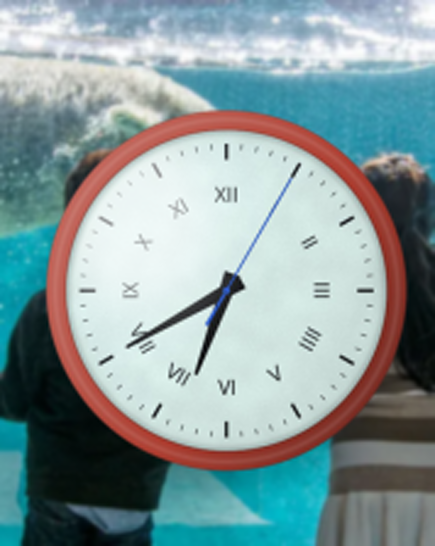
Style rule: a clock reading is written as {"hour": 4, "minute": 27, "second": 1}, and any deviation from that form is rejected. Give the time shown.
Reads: {"hour": 6, "minute": 40, "second": 5}
